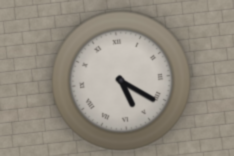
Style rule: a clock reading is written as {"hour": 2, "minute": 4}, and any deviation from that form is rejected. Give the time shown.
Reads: {"hour": 5, "minute": 21}
